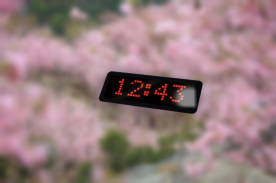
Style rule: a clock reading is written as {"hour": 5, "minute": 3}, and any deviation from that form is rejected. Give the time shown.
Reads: {"hour": 12, "minute": 43}
